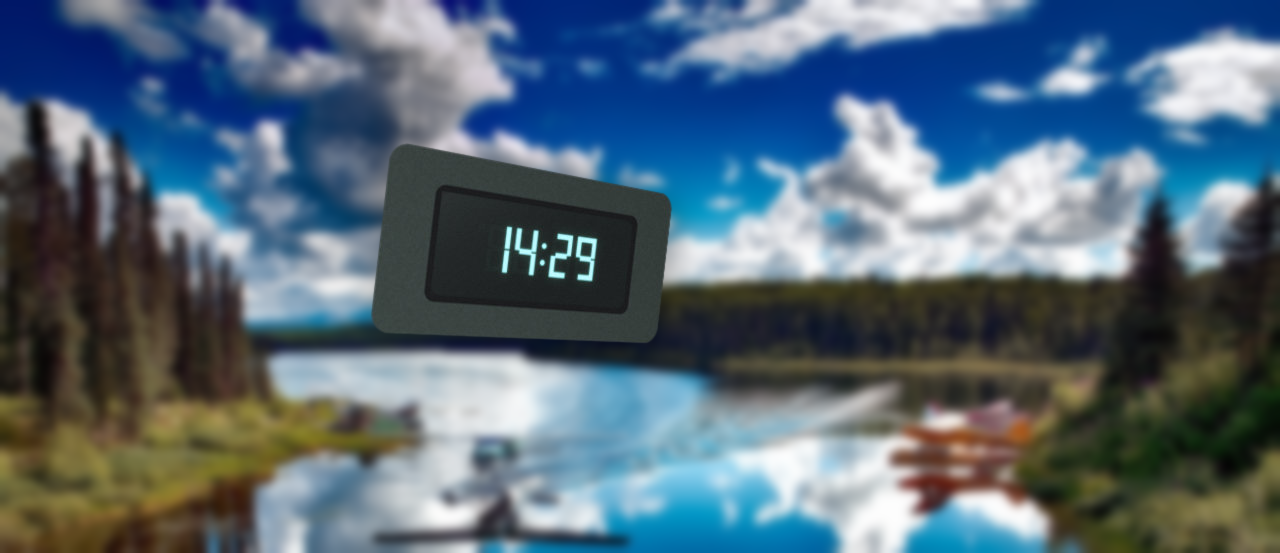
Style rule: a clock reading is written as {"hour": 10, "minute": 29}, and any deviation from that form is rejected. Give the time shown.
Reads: {"hour": 14, "minute": 29}
